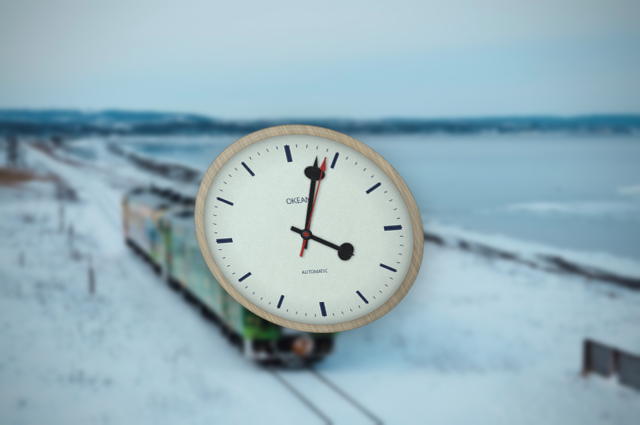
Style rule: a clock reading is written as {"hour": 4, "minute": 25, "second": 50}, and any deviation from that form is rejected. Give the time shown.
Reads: {"hour": 4, "minute": 3, "second": 4}
